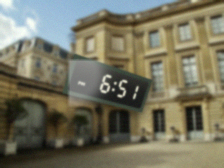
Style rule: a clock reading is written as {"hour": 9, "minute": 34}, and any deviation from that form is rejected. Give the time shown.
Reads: {"hour": 6, "minute": 51}
